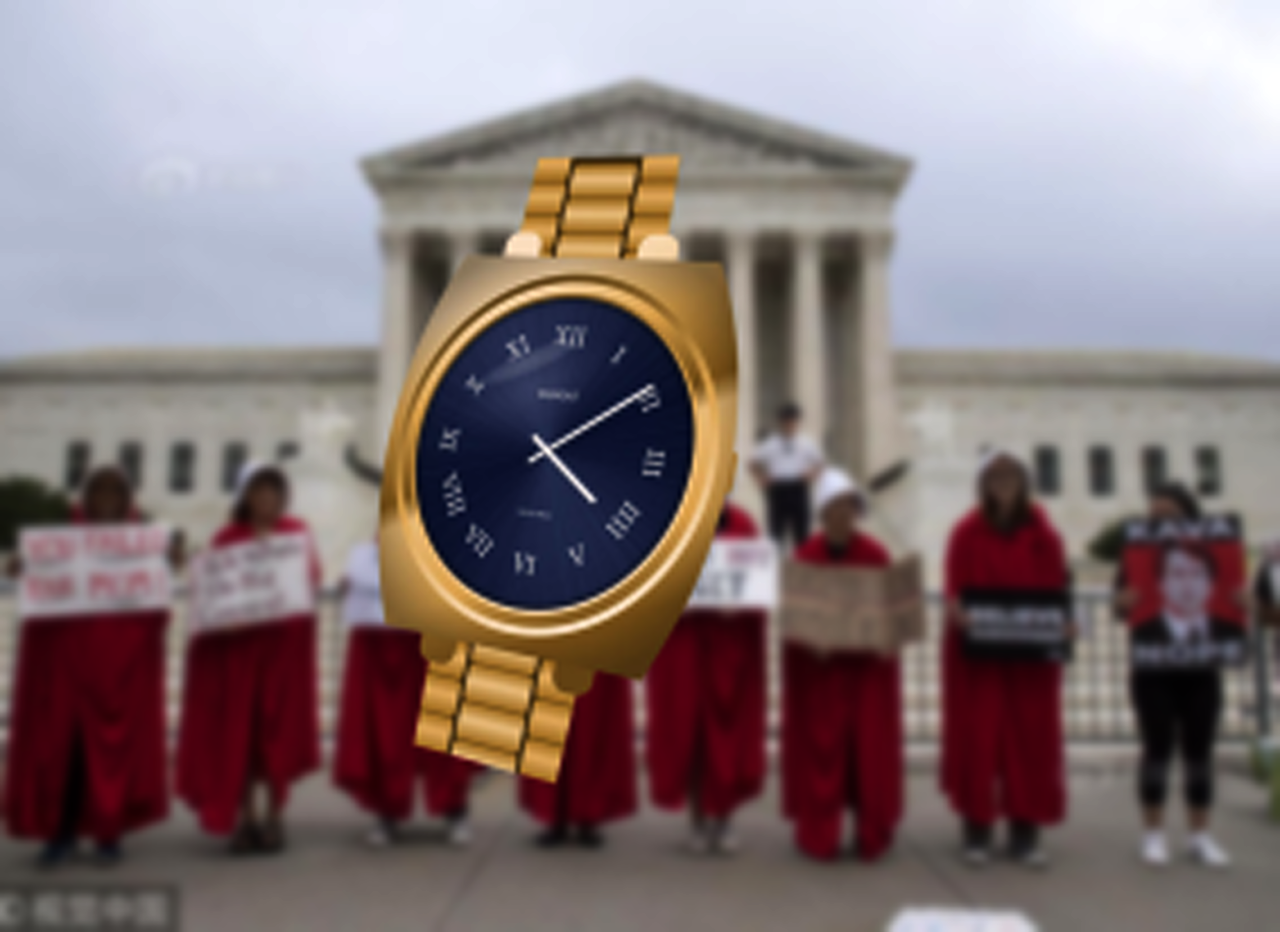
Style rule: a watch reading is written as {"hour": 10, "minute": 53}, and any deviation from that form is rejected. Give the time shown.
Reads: {"hour": 4, "minute": 9}
